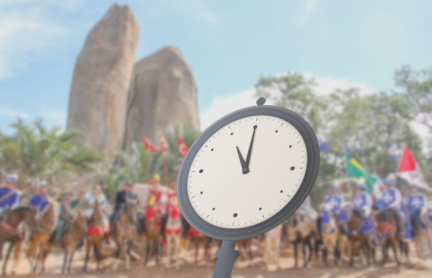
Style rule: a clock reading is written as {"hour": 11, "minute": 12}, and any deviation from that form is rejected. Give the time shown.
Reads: {"hour": 11, "minute": 0}
